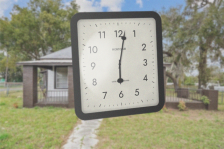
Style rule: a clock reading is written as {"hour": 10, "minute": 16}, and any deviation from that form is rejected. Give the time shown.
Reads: {"hour": 6, "minute": 2}
